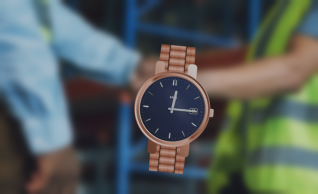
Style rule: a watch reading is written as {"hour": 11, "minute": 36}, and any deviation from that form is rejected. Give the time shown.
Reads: {"hour": 12, "minute": 15}
